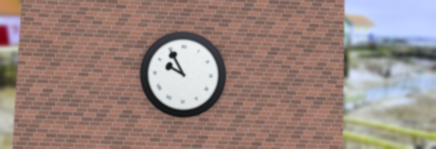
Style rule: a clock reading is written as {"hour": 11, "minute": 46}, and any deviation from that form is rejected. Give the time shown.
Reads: {"hour": 9, "minute": 55}
